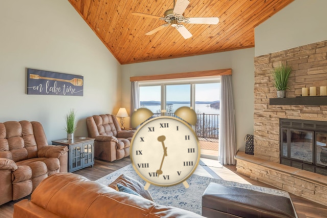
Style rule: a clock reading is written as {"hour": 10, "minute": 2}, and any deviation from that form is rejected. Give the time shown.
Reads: {"hour": 11, "minute": 33}
